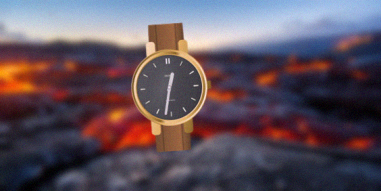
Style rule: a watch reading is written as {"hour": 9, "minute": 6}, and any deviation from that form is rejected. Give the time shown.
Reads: {"hour": 12, "minute": 32}
